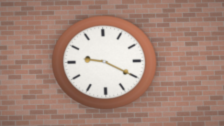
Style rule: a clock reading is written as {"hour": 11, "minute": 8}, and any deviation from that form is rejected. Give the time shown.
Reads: {"hour": 9, "minute": 20}
